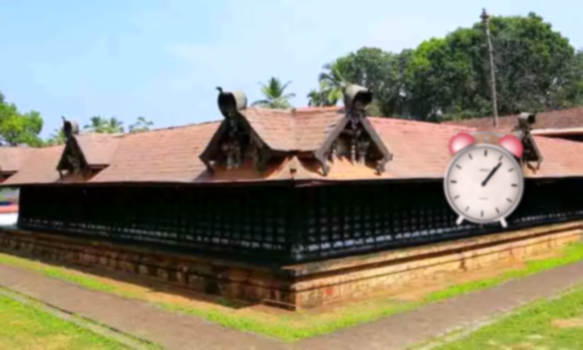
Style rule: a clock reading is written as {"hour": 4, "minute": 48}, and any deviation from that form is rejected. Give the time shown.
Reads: {"hour": 1, "minute": 6}
